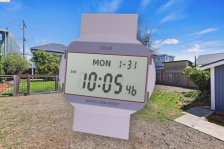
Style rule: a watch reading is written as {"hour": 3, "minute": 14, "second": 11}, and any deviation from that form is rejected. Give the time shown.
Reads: {"hour": 10, "minute": 5, "second": 46}
